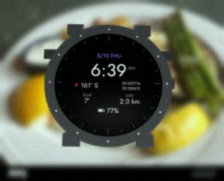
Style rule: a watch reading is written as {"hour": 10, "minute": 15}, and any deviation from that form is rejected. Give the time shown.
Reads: {"hour": 6, "minute": 39}
